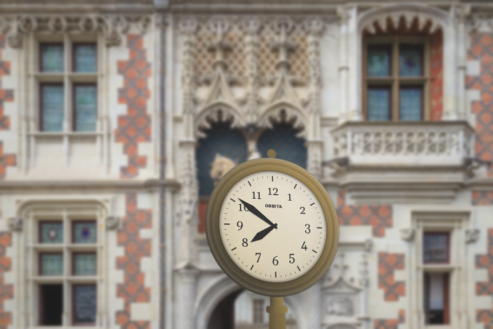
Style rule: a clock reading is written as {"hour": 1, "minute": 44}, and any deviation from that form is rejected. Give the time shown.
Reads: {"hour": 7, "minute": 51}
